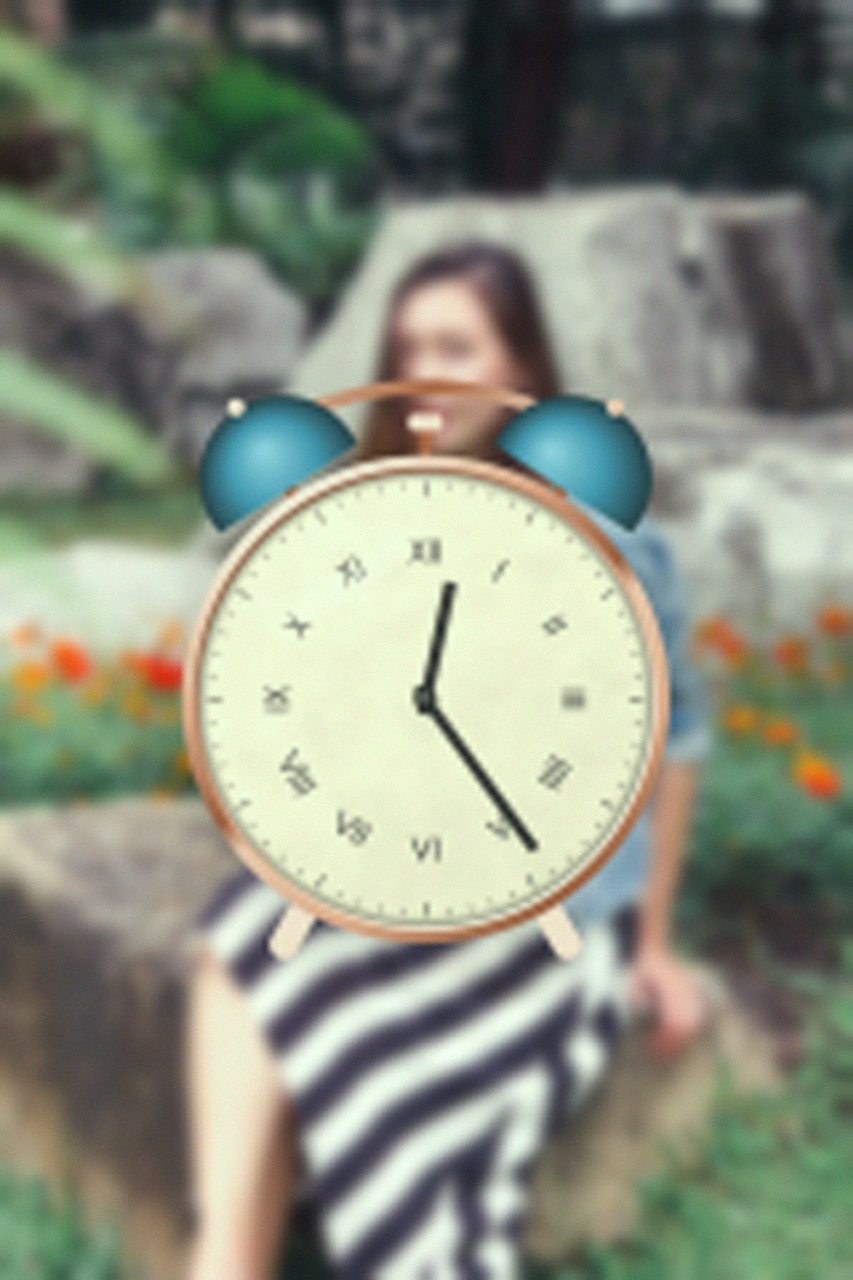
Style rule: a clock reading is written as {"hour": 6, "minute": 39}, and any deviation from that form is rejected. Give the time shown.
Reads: {"hour": 12, "minute": 24}
